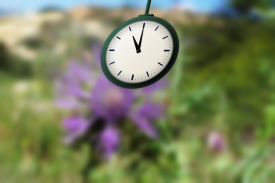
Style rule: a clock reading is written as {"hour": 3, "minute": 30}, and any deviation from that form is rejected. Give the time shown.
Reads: {"hour": 11, "minute": 0}
